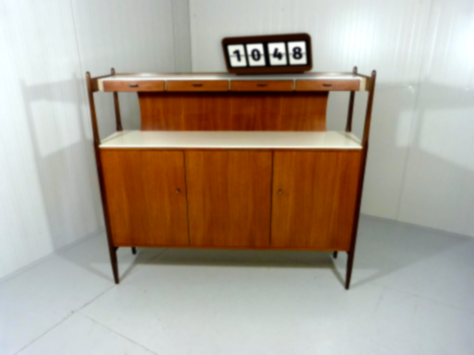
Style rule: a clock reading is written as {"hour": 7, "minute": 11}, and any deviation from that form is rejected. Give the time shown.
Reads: {"hour": 10, "minute": 48}
